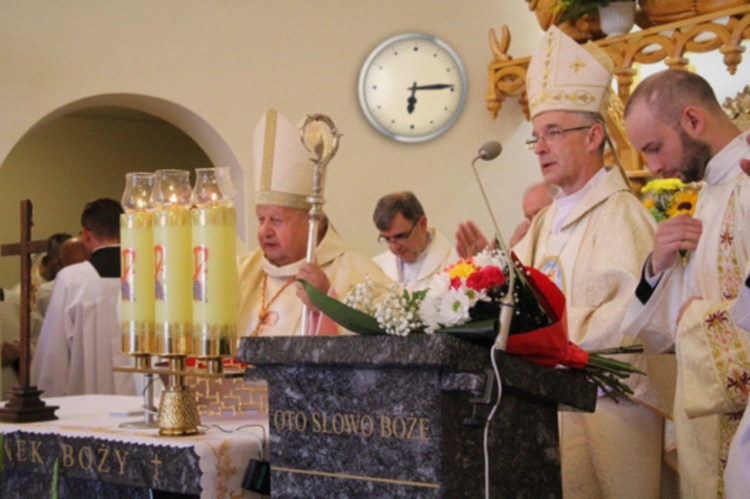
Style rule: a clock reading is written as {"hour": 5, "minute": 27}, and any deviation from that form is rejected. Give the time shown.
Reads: {"hour": 6, "minute": 14}
